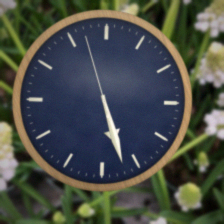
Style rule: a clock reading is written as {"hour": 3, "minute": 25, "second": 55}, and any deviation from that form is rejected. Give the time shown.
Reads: {"hour": 5, "minute": 26, "second": 57}
